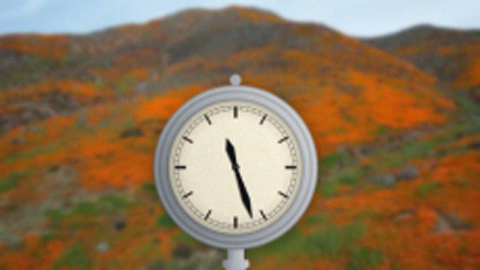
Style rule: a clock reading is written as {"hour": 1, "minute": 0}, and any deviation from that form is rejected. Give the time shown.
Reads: {"hour": 11, "minute": 27}
